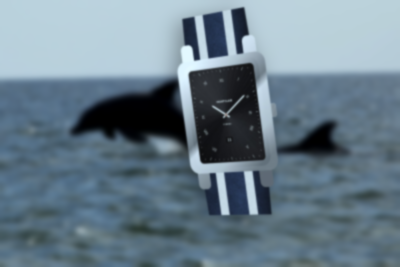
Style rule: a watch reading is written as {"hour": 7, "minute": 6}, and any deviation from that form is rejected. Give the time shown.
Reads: {"hour": 10, "minute": 9}
